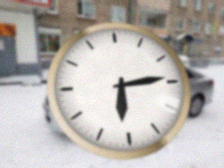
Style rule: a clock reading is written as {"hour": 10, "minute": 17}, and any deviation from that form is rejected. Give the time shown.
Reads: {"hour": 6, "minute": 14}
